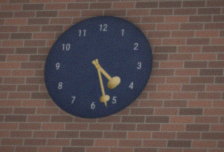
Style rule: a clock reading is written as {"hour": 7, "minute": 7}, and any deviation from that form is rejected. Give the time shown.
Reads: {"hour": 4, "minute": 27}
